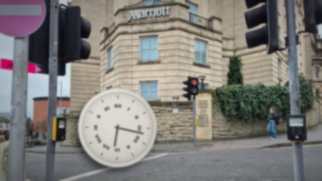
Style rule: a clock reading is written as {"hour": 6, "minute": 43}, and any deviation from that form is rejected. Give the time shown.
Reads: {"hour": 6, "minute": 17}
